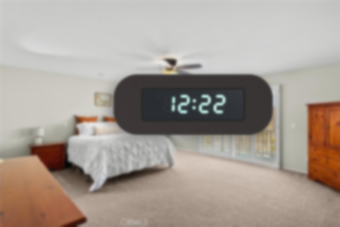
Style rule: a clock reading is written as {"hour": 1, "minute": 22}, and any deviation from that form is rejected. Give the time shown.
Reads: {"hour": 12, "minute": 22}
